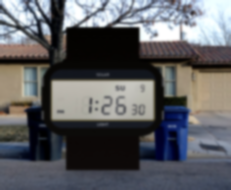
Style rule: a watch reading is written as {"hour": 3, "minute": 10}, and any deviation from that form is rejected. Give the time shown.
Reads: {"hour": 1, "minute": 26}
